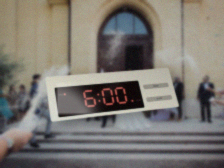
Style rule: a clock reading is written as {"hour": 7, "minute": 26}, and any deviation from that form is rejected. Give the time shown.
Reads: {"hour": 6, "minute": 0}
